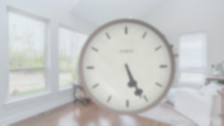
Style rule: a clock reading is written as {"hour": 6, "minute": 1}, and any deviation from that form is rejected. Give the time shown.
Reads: {"hour": 5, "minute": 26}
